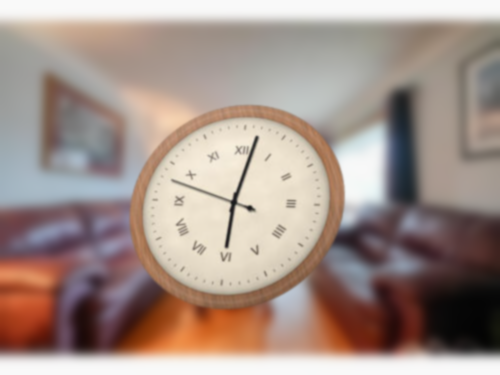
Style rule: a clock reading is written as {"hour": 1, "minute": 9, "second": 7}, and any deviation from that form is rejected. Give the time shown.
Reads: {"hour": 6, "minute": 1, "second": 48}
